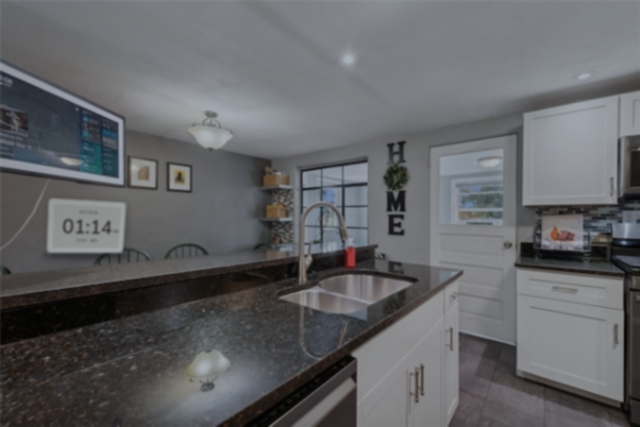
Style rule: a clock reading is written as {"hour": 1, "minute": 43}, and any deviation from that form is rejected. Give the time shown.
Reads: {"hour": 1, "minute": 14}
